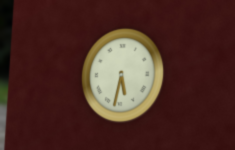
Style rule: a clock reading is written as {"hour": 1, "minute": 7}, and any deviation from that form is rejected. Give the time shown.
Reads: {"hour": 5, "minute": 32}
